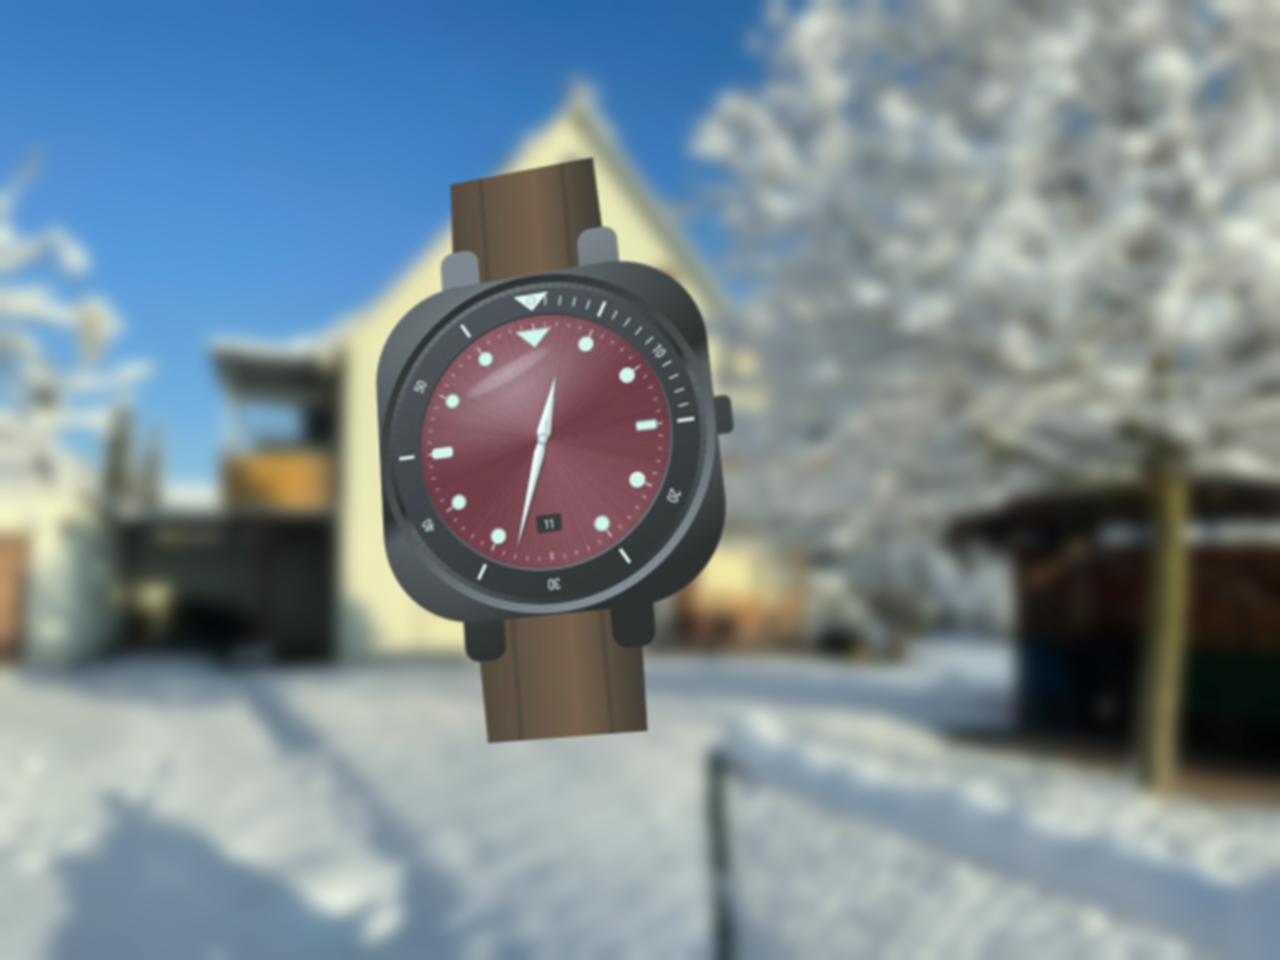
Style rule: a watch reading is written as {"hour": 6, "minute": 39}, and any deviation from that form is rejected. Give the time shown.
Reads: {"hour": 12, "minute": 33}
